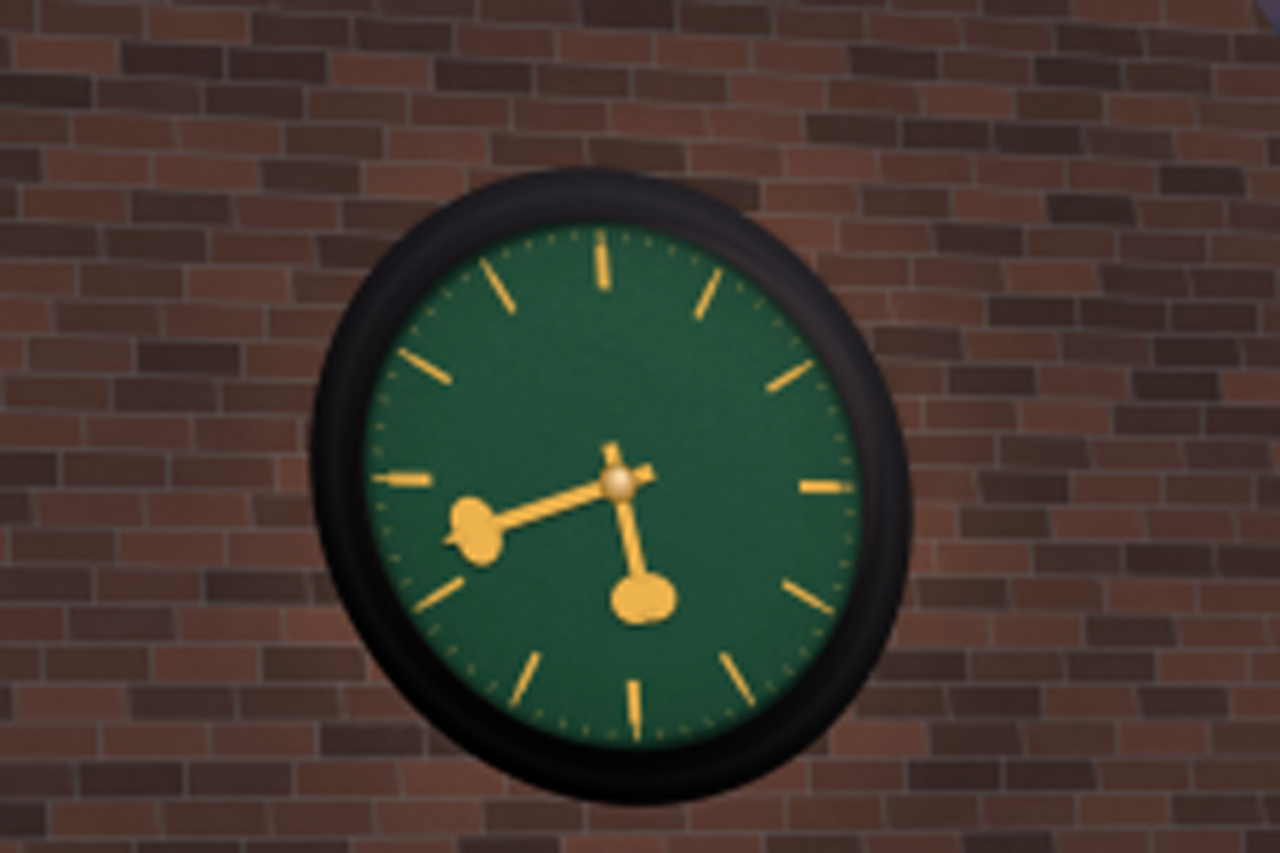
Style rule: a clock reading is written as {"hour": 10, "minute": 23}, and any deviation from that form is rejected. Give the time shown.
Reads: {"hour": 5, "minute": 42}
